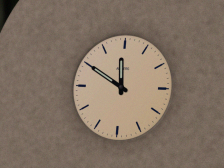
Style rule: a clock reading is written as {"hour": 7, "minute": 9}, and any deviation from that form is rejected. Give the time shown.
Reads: {"hour": 11, "minute": 50}
